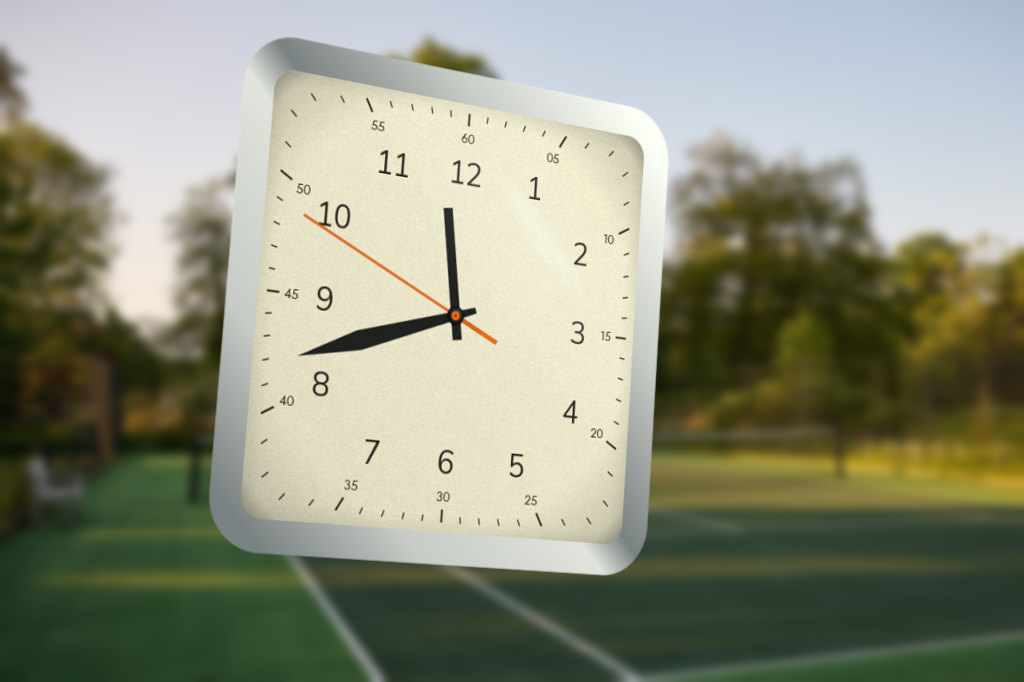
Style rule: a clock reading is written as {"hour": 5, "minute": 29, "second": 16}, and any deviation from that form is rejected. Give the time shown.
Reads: {"hour": 11, "minute": 41, "second": 49}
